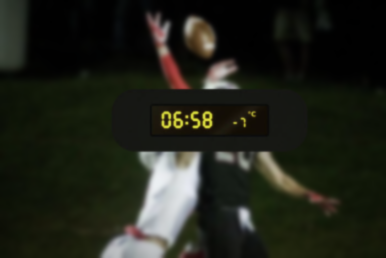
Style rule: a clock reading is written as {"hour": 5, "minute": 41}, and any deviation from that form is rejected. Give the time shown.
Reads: {"hour": 6, "minute": 58}
